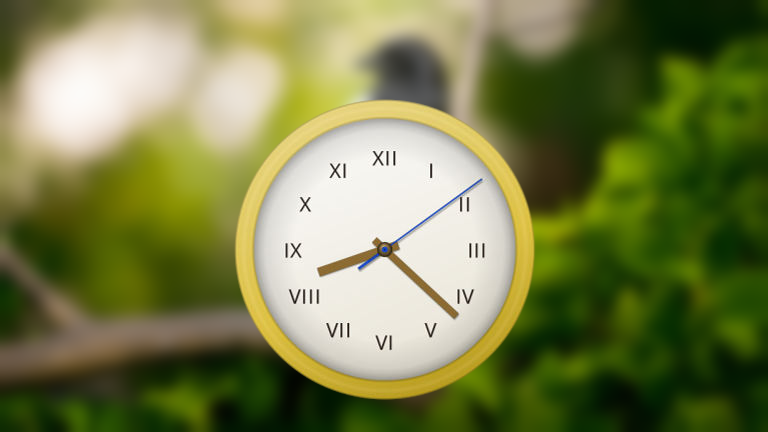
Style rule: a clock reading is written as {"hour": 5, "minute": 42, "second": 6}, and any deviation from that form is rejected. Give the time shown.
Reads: {"hour": 8, "minute": 22, "second": 9}
